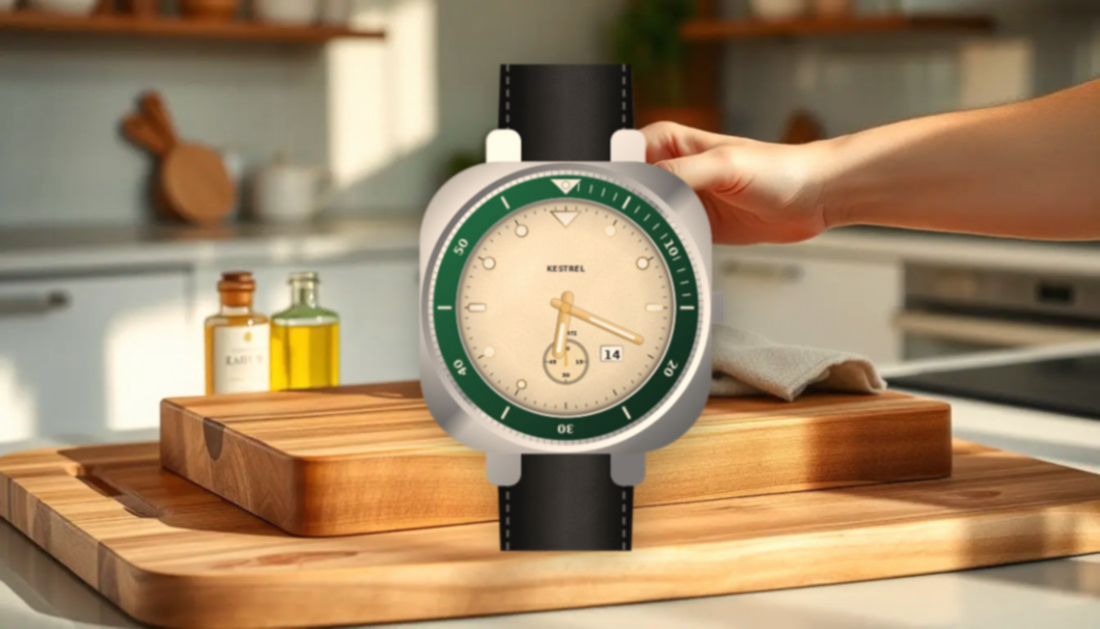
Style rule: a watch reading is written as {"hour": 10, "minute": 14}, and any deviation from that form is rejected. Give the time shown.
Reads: {"hour": 6, "minute": 19}
